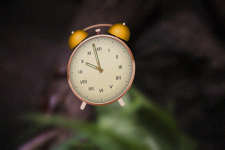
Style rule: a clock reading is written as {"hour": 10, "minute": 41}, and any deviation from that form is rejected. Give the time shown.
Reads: {"hour": 9, "minute": 58}
